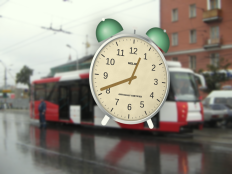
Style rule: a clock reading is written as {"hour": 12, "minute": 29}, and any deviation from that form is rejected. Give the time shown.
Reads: {"hour": 12, "minute": 41}
